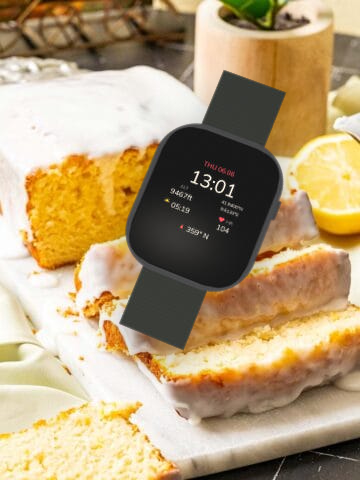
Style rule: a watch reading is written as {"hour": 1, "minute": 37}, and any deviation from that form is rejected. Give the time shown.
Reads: {"hour": 13, "minute": 1}
